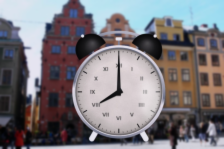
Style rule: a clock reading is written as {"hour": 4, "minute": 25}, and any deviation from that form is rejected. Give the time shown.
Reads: {"hour": 8, "minute": 0}
